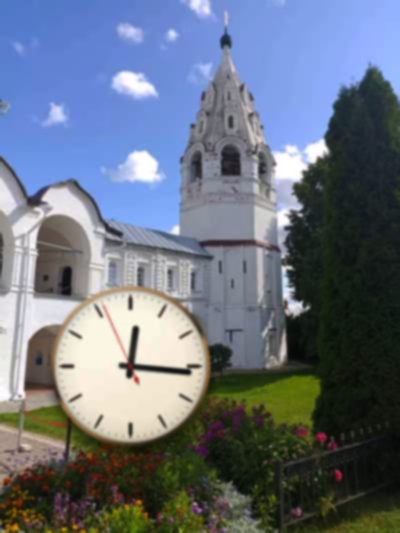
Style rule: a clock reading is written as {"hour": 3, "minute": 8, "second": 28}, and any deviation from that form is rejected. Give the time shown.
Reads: {"hour": 12, "minute": 15, "second": 56}
